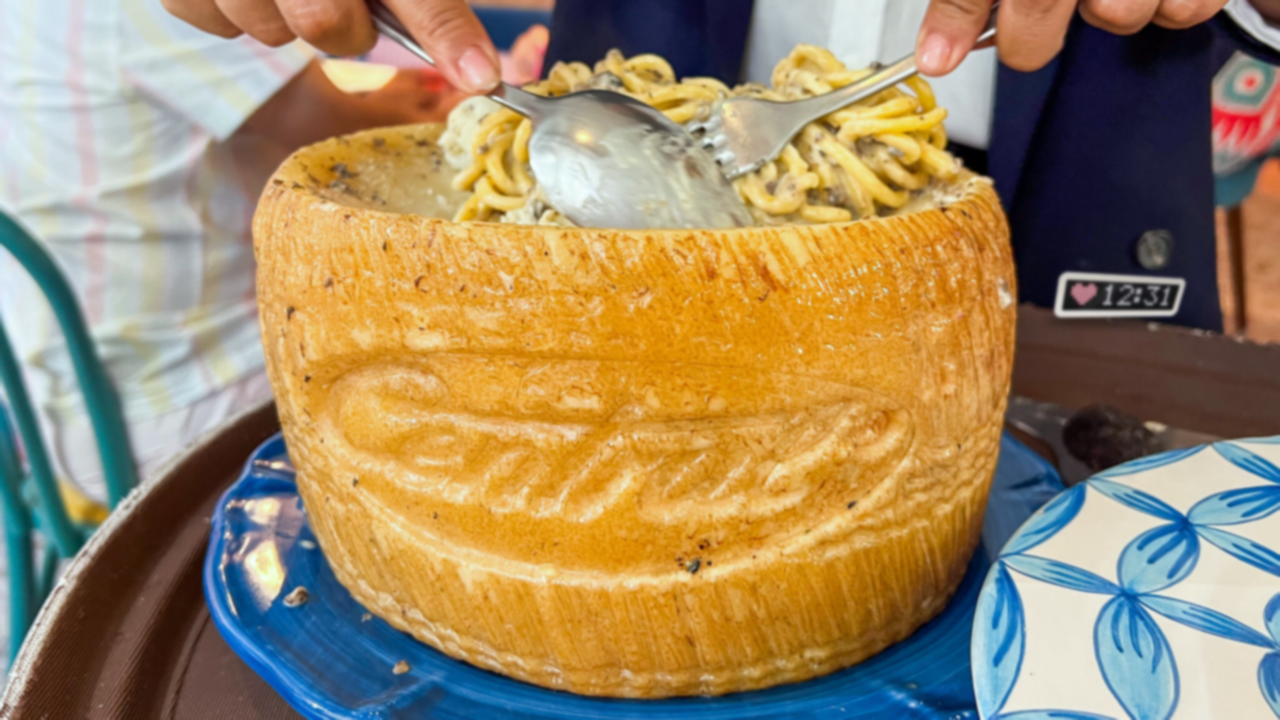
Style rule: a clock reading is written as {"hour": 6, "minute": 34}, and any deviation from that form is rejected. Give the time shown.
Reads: {"hour": 12, "minute": 31}
